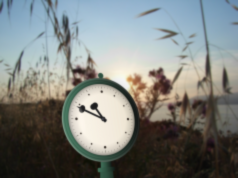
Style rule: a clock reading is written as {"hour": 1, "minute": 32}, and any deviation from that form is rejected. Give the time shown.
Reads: {"hour": 10, "minute": 49}
